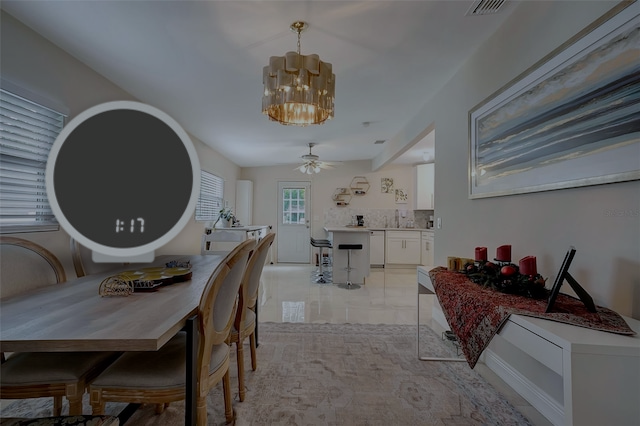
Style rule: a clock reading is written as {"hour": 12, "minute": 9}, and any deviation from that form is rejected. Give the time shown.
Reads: {"hour": 1, "minute": 17}
